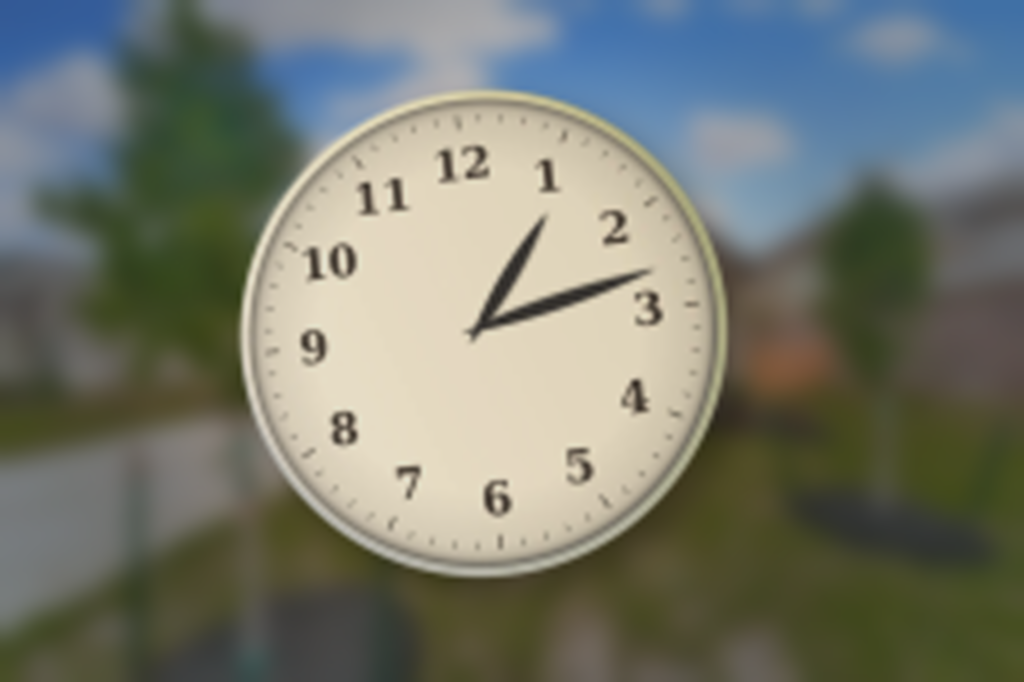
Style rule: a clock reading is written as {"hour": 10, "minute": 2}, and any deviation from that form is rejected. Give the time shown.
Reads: {"hour": 1, "minute": 13}
